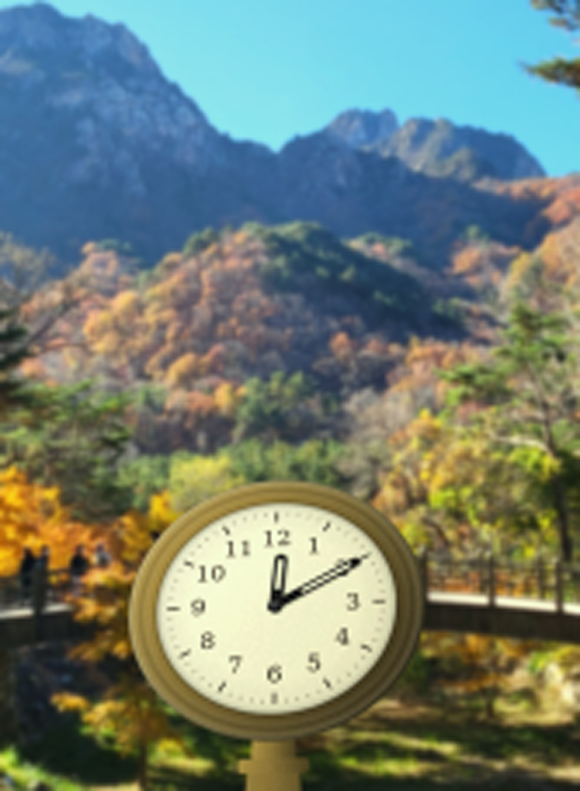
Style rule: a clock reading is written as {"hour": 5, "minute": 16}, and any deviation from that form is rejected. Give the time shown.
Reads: {"hour": 12, "minute": 10}
